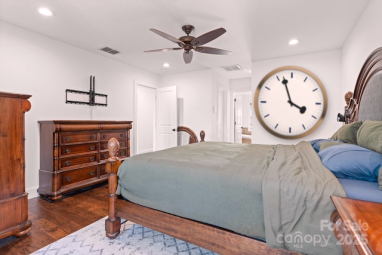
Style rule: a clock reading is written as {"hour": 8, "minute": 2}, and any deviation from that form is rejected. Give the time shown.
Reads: {"hour": 3, "minute": 57}
